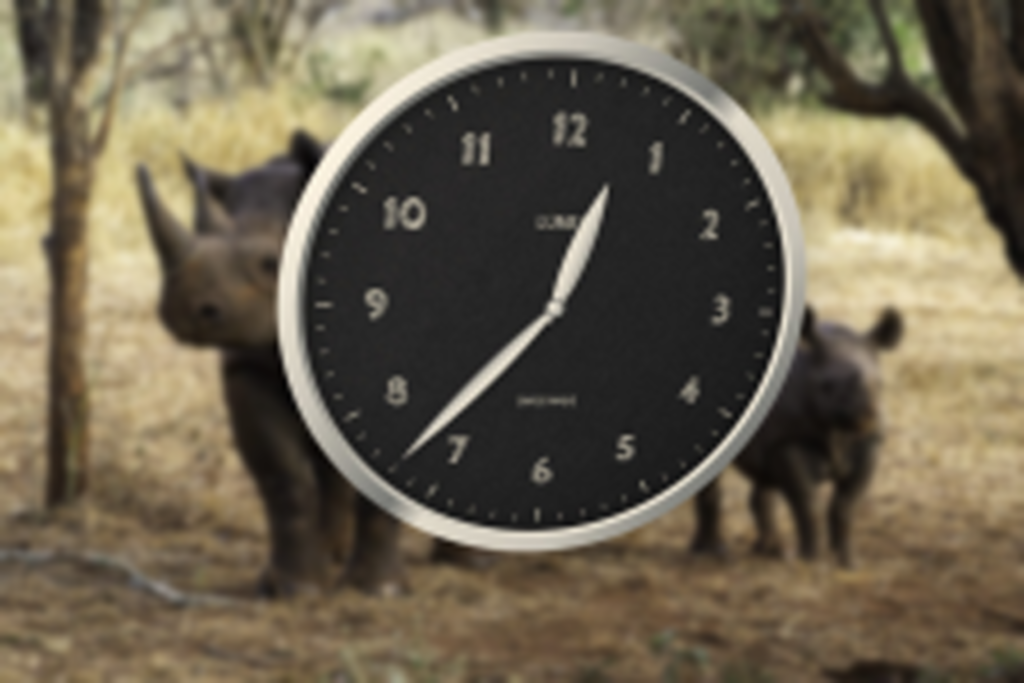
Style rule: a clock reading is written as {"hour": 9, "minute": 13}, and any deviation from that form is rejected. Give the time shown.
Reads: {"hour": 12, "minute": 37}
